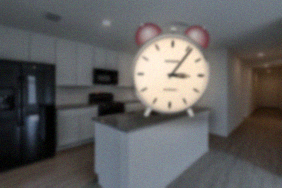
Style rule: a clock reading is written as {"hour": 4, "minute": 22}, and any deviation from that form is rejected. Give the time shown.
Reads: {"hour": 3, "minute": 6}
